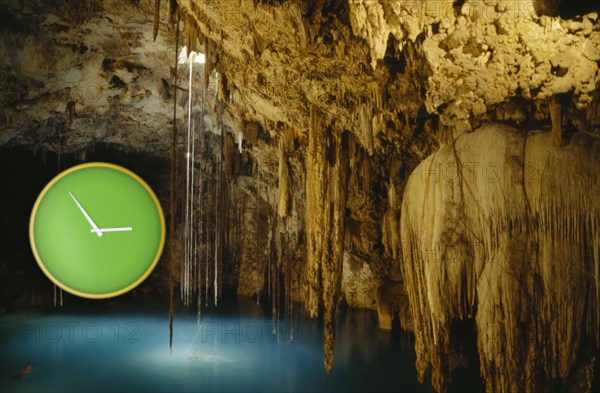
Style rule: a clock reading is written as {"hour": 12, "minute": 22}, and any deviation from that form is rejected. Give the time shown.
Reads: {"hour": 2, "minute": 54}
